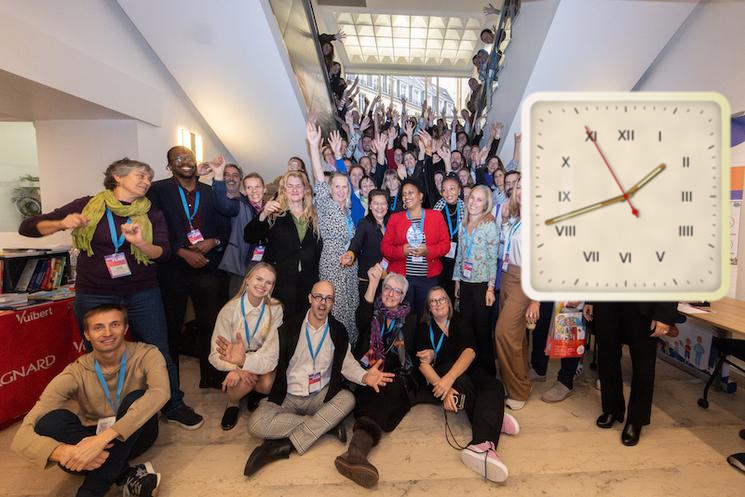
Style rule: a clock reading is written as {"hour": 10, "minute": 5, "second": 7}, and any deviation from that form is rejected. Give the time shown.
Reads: {"hour": 1, "minute": 41, "second": 55}
